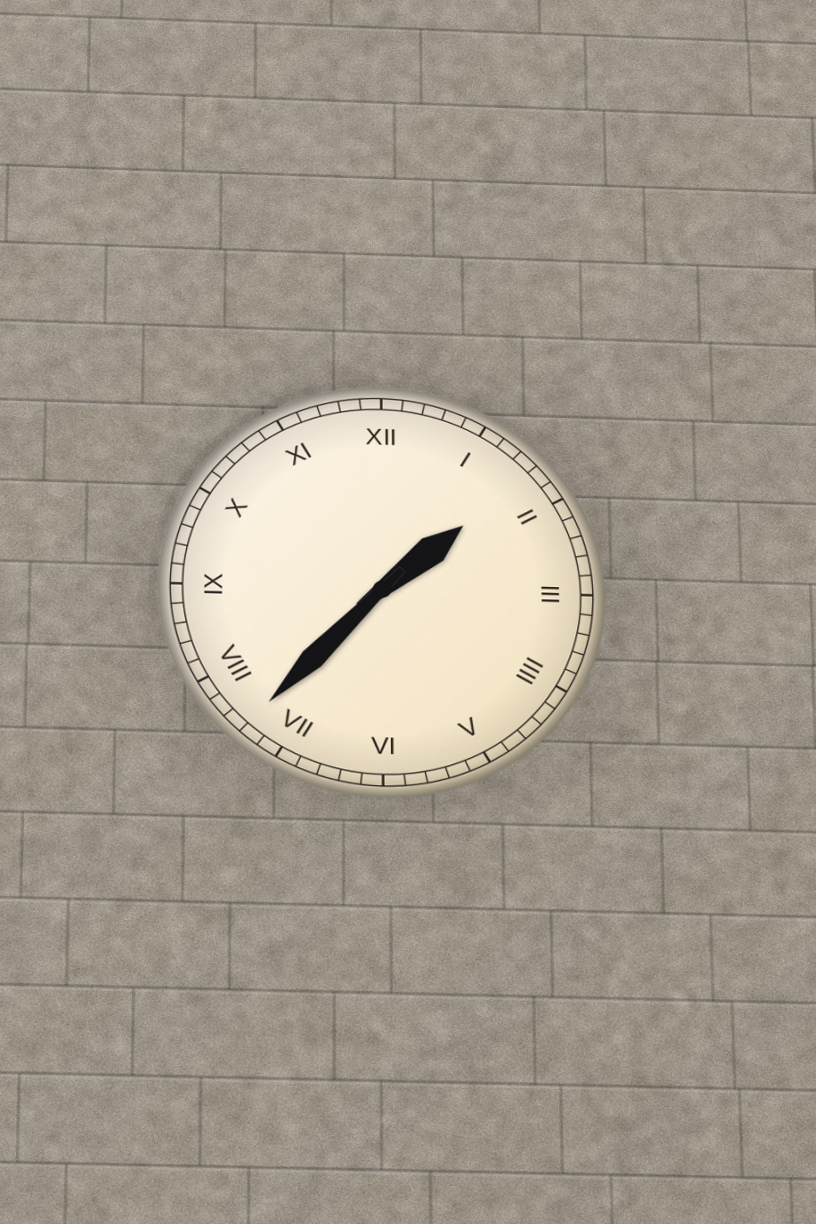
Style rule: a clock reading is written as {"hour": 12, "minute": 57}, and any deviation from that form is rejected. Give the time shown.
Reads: {"hour": 1, "minute": 37}
